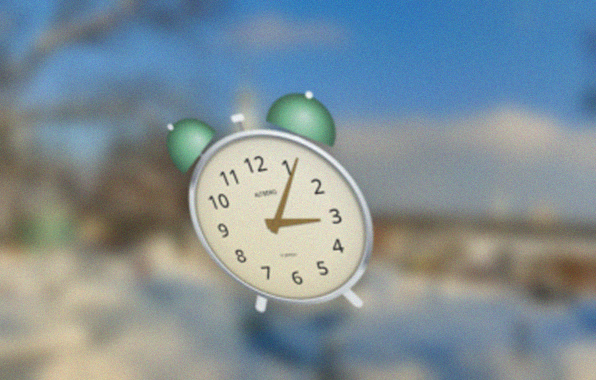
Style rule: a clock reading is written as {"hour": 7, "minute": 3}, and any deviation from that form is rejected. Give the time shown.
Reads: {"hour": 3, "minute": 6}
